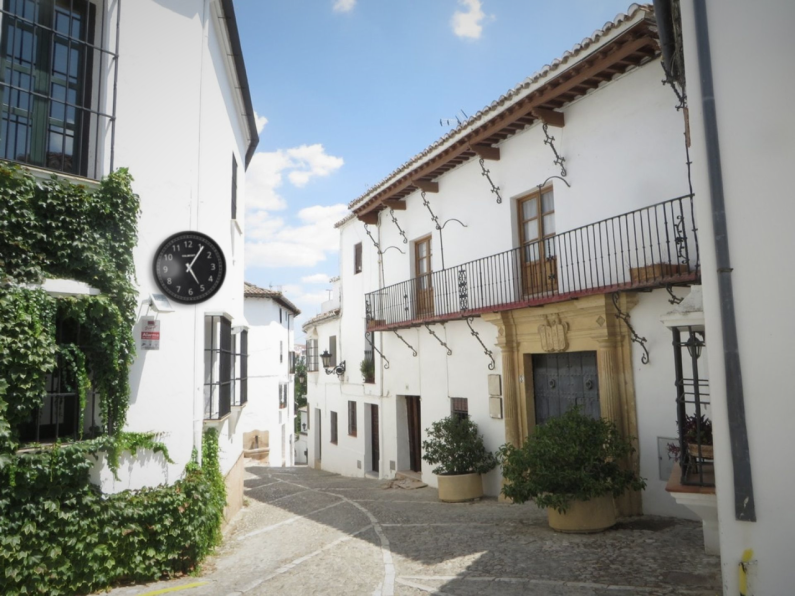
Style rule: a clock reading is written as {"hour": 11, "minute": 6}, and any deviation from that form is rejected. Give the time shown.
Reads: {"hour": 5, "minute": 6}
